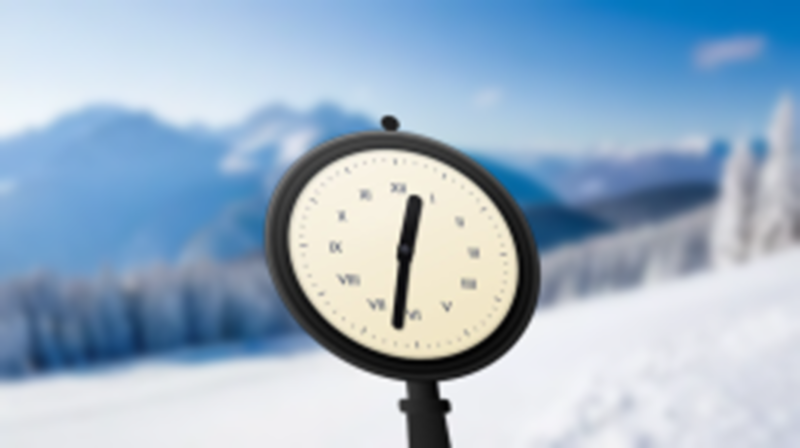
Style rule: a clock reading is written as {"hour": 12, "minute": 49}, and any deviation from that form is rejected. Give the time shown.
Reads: {"hour": 12, "minute": 32}
